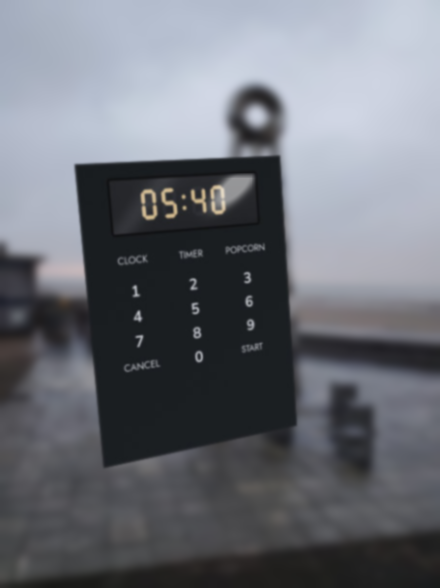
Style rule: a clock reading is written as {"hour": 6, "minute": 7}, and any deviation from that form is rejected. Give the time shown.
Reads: {"hour": 5, "minute": 40}
